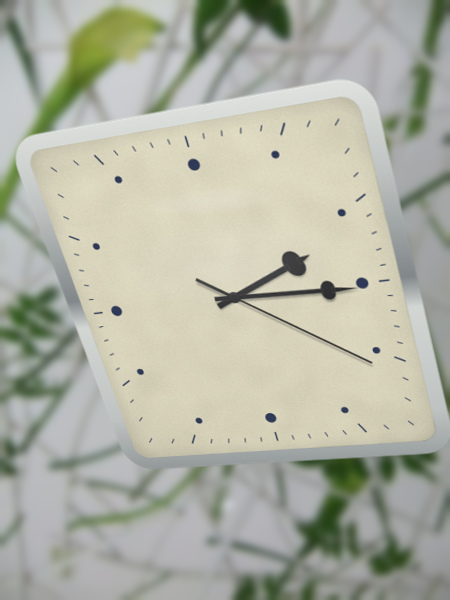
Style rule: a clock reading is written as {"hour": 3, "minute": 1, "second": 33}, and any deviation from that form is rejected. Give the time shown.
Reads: {"hour": 2, "minute": 15, "second": 21}
